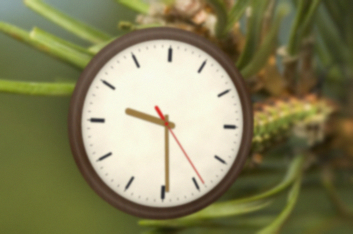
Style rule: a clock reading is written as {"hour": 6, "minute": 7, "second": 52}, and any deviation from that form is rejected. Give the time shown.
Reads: {"hour": 9, "minute": 29, "second": 24}
